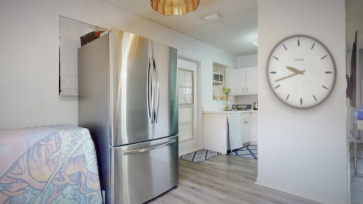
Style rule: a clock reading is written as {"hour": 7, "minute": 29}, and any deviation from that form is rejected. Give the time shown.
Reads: {"hour": 9, "minute": 42}
